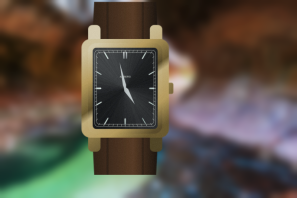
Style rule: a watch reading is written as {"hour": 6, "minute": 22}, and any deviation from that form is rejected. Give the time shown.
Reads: {"hour": 4, "minute": 58}
